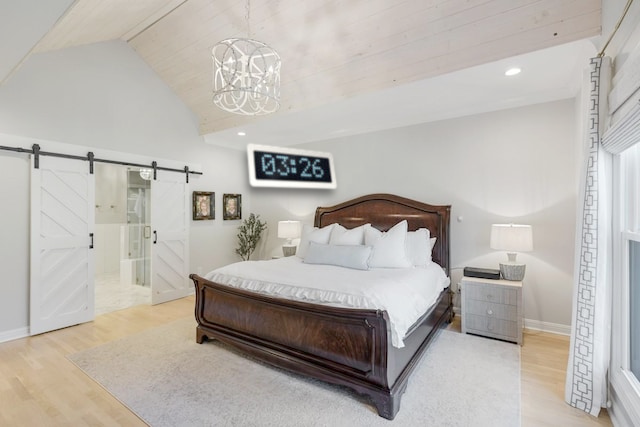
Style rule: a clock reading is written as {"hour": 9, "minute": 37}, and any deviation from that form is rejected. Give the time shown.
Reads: {"hour": 3, "minute": 26}
